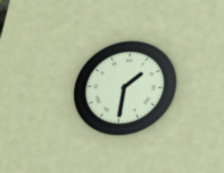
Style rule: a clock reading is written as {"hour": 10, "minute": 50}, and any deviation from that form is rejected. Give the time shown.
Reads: {"hour": 1, "minute": 30}
